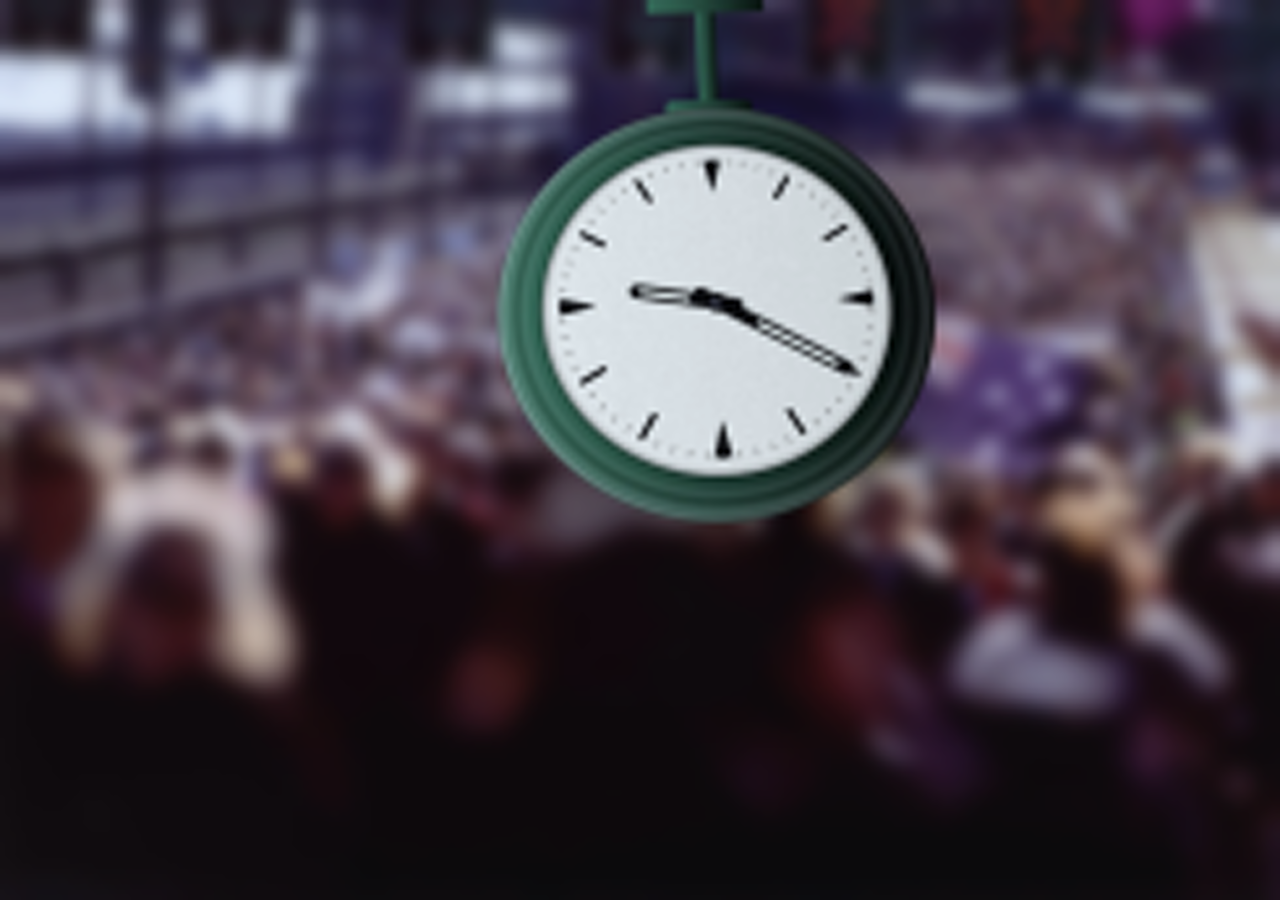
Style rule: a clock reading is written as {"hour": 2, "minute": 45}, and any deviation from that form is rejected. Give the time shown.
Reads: {"hour": 9, "minute": 20}
